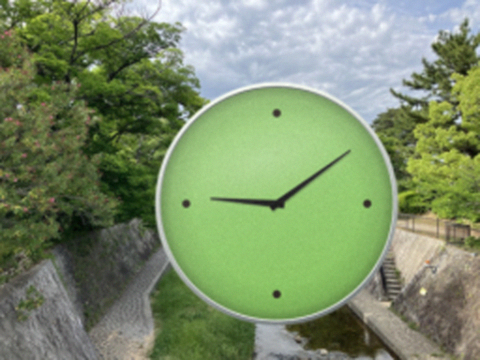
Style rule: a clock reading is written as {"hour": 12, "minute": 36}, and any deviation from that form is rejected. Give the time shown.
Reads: {"hour": 9, "minute": 9}
